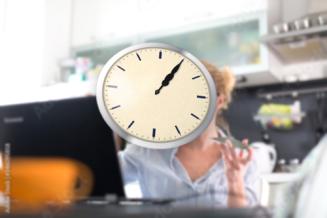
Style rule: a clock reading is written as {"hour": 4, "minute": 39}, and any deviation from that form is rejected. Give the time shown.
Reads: {"hour": 1, "minute": 5}
